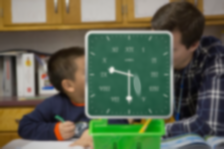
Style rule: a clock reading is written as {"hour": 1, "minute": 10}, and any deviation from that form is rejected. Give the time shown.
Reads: {"hour": 9, "minute": 30}
